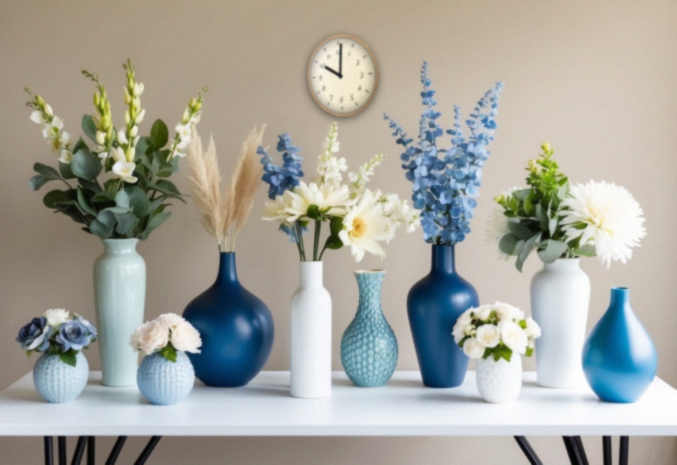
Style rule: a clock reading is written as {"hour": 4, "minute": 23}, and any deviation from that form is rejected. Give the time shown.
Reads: {"hour": 10, "minute": 1}
